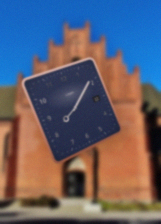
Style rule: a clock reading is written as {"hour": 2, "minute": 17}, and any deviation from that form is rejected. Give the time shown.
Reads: {"hour": 8, "minute": 9}
